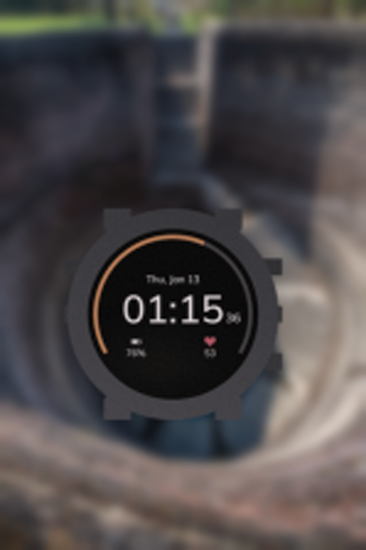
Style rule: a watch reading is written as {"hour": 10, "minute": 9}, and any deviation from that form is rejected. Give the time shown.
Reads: {"hour": 1, "minute": 15}
